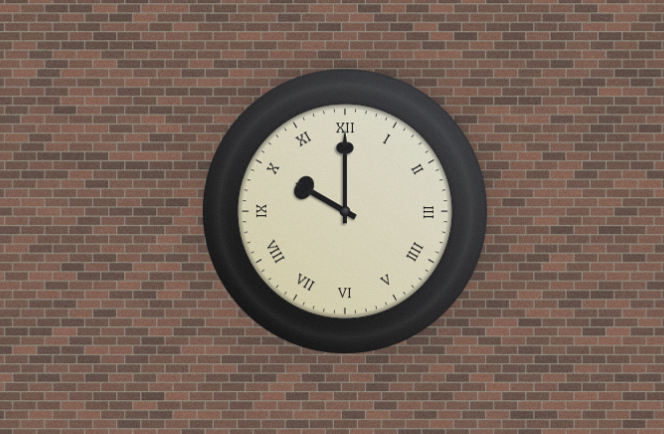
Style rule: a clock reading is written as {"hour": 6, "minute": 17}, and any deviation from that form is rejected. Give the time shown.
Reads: {"hour": 10, "minute": 0}
